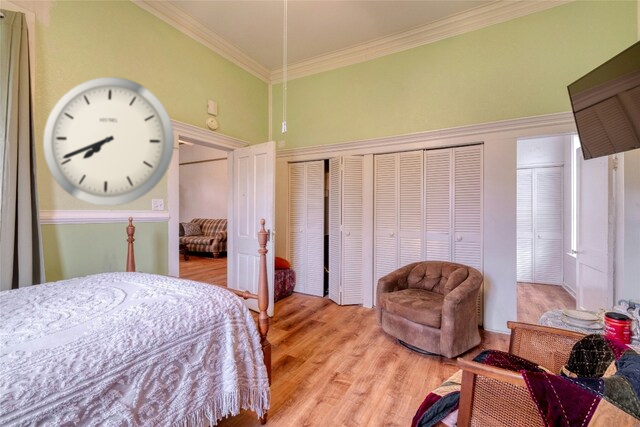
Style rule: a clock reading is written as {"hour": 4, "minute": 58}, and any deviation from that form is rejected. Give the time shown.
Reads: {"hour": 7, "minute": 41}
